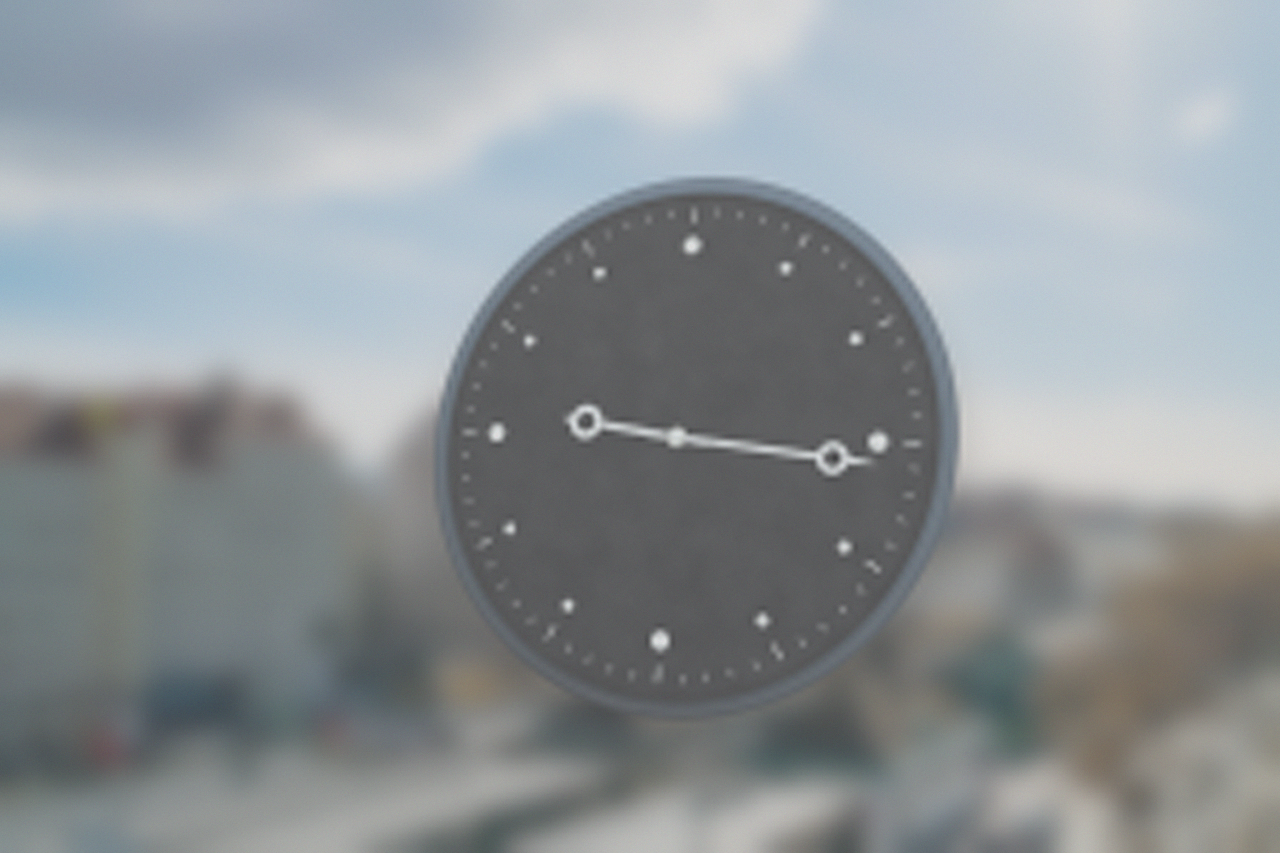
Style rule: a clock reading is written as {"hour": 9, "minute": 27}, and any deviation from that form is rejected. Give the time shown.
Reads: {"hour": 9, "minute": 16}
